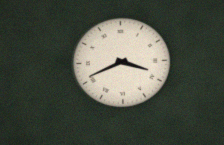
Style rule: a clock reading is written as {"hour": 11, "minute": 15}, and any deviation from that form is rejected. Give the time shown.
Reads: {"hour": 3, "minute": 41}
